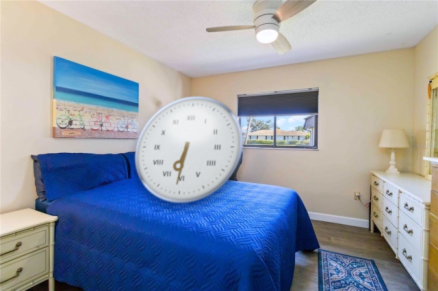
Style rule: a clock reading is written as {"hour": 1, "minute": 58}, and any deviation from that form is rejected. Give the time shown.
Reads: {"hour": 6, "minute": 31}
